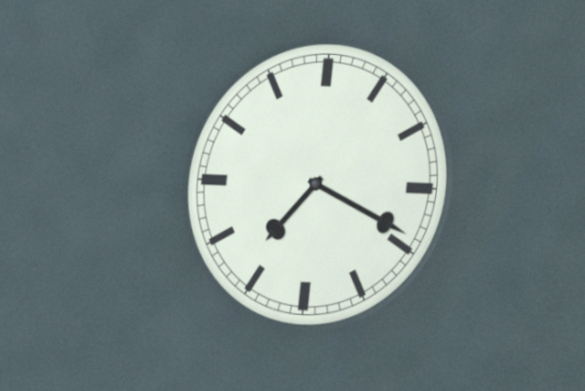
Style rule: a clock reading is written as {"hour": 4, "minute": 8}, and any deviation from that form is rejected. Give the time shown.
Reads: {"hour": 7, "minute": 19}
